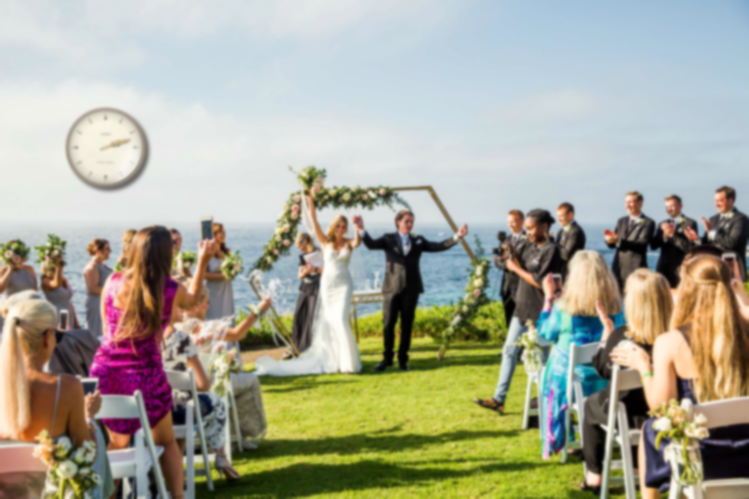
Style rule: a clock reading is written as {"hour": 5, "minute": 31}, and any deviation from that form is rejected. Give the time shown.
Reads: {"hour": 2, "minute": 12}
